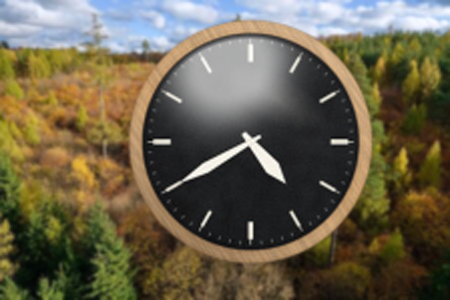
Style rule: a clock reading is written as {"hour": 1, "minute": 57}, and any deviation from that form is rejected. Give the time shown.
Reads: {"hour": 4, "minute": 40}
